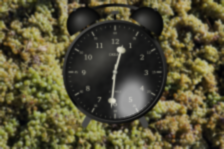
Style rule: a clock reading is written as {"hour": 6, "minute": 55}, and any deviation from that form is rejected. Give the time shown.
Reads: {"hour": 12, "minute": 31}
